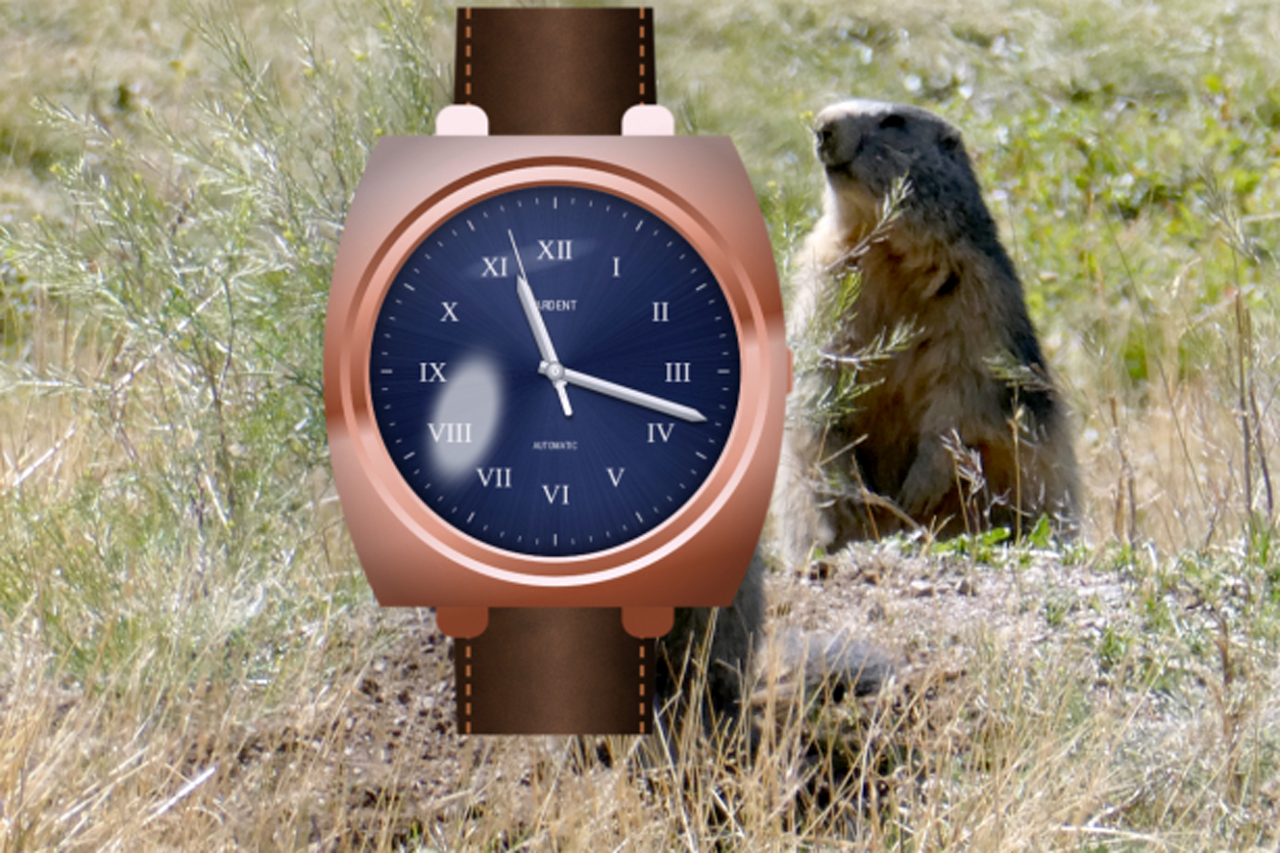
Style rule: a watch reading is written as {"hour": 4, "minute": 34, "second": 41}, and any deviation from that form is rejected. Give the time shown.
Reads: {"hour": 11, "minute": 17, "second": 57}
